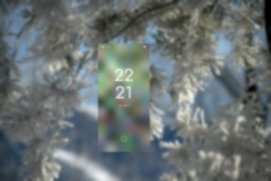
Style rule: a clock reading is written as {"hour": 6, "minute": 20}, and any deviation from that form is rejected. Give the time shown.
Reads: {"hour": 22, "minute": 21}
